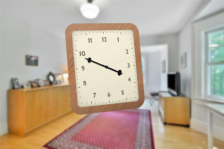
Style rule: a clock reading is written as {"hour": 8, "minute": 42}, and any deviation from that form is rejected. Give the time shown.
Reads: {"hour": 3, "minute": 49}
